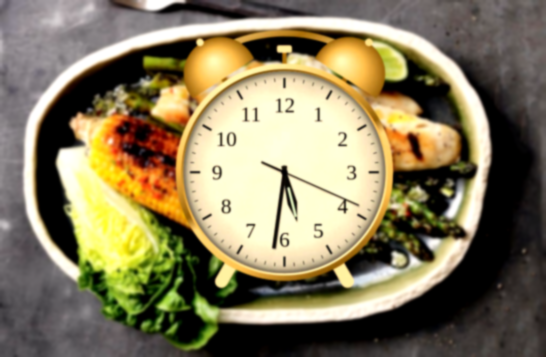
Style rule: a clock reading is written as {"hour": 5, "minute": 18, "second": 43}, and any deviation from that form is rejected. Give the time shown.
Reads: {"hour": 5, "minute": 31, "second": 19}
